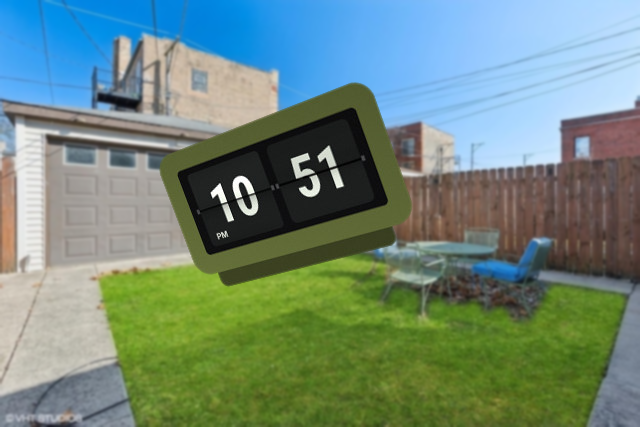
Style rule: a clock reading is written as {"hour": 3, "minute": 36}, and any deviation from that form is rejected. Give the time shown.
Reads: {"hour": 10, "minute": 51}
